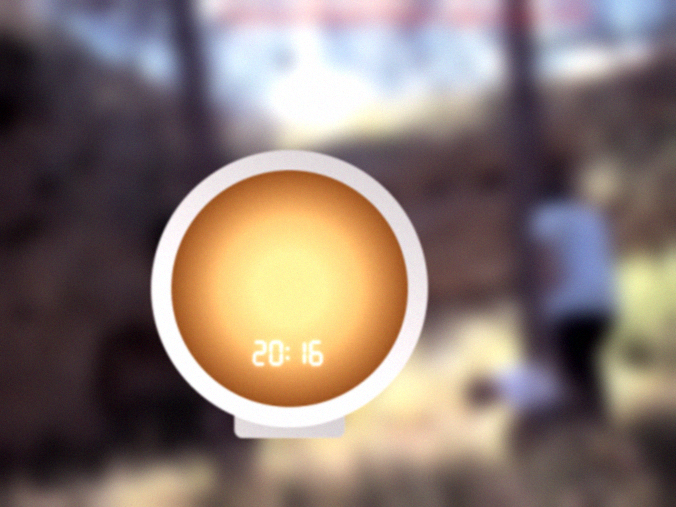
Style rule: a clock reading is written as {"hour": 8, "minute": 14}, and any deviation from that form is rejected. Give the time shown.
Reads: {"hour": 20, "minute": 16}
